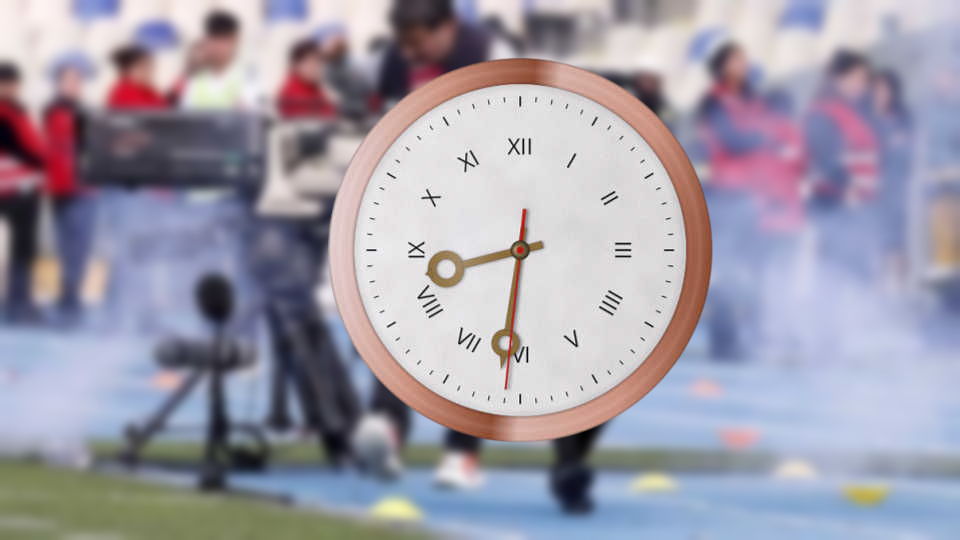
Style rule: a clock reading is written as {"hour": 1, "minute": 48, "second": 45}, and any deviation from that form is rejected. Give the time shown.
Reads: {"hour": 8, "minute": 31, "second": 31}
